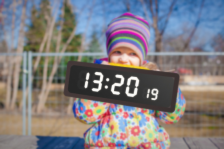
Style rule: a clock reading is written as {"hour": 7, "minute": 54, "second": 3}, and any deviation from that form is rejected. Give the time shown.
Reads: {"hour": 13, "minute": 20, "second": 19}
